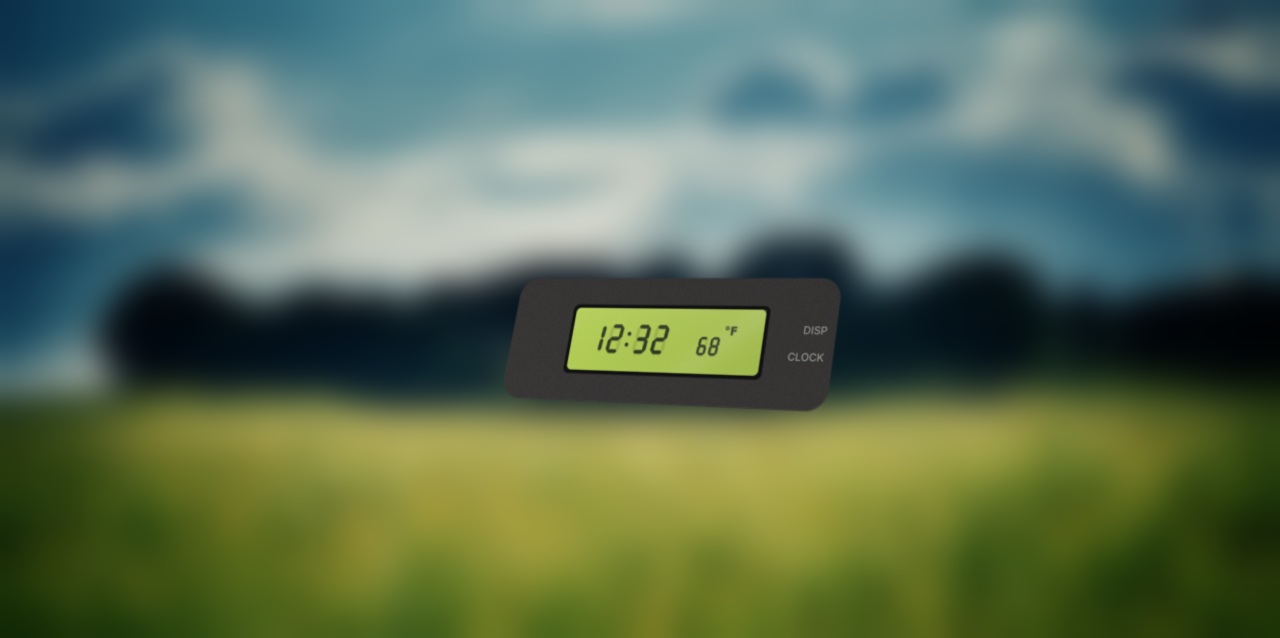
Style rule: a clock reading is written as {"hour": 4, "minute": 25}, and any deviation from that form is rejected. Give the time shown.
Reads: {"hour": 12, "minute": 32}
